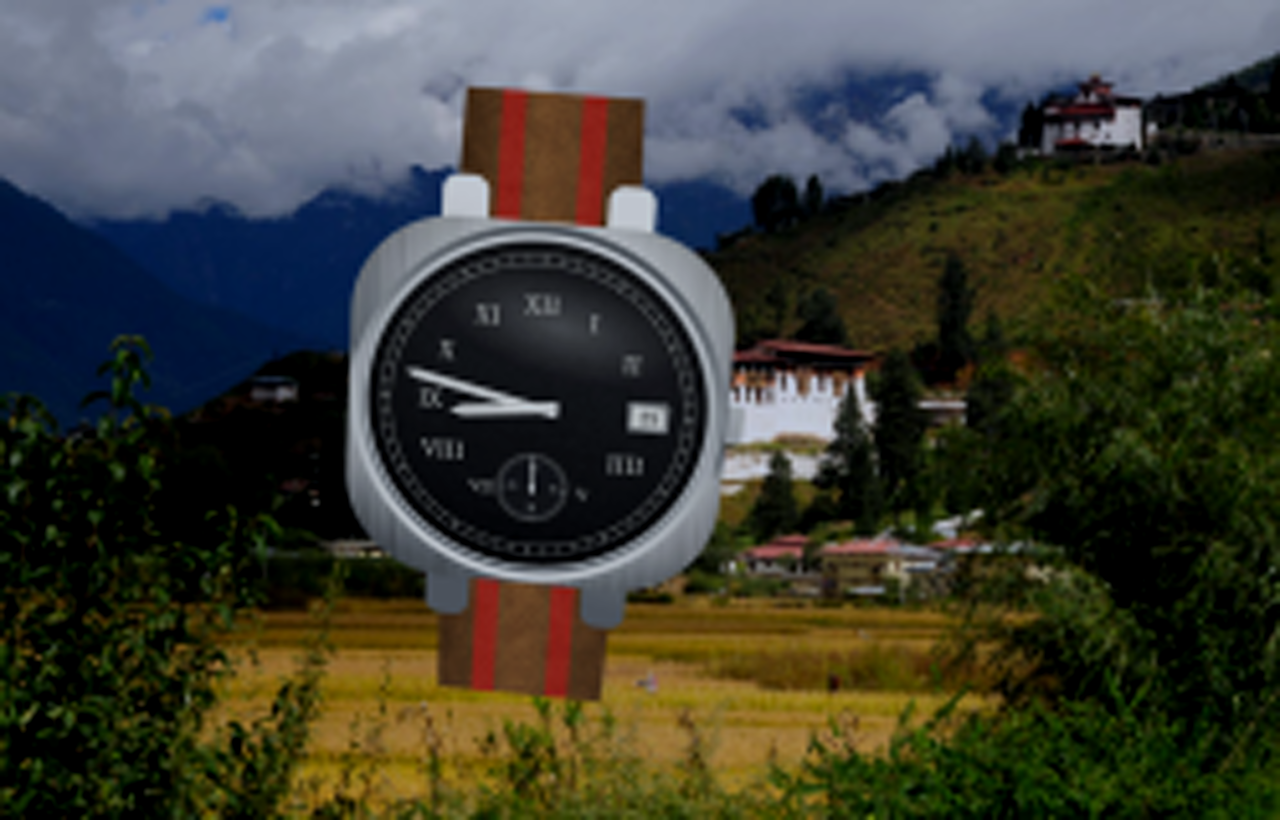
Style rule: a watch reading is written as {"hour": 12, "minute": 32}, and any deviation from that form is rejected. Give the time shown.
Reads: {"hour": 8, "minute": 47}
